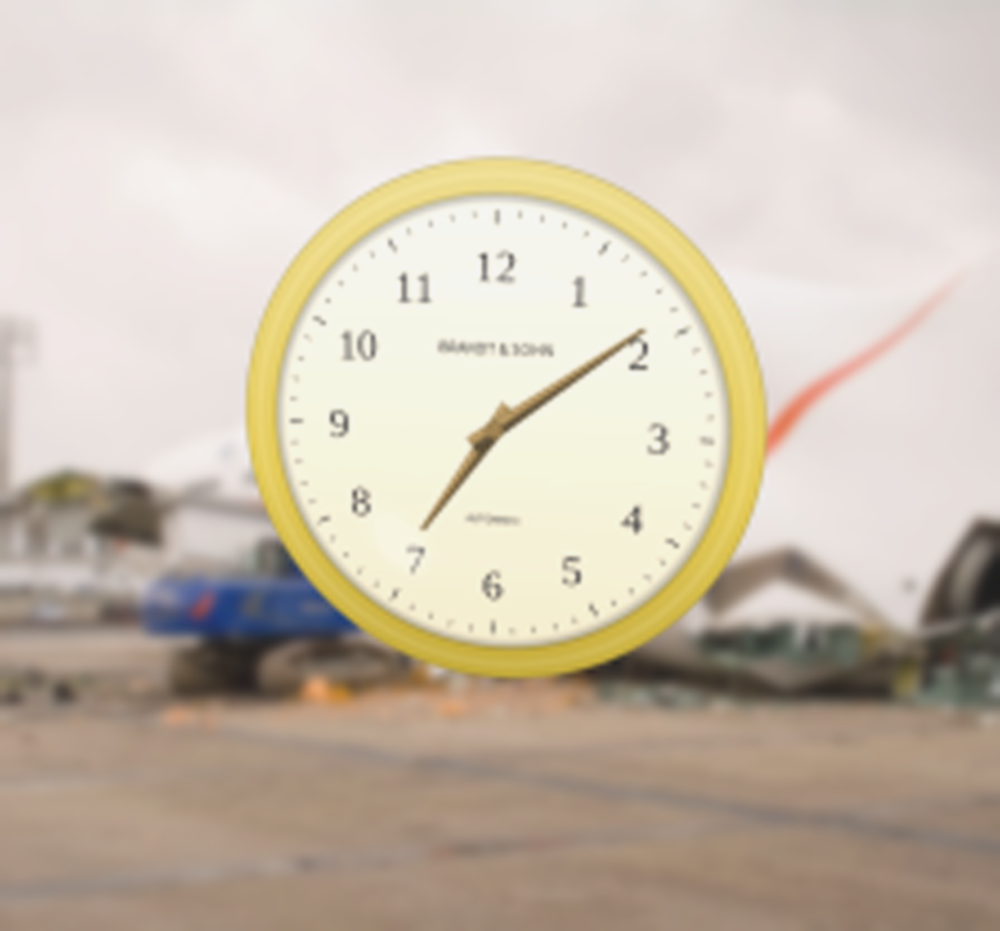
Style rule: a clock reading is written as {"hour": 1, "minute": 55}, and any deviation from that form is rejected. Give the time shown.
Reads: {"hour": 7, "minute": 9}
